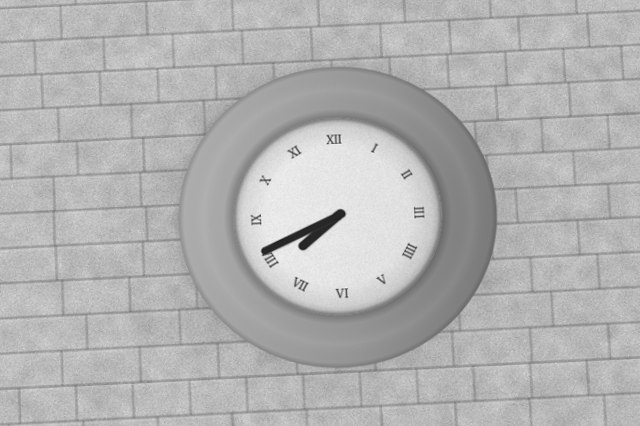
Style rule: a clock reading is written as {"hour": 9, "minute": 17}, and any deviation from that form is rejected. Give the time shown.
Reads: {"hour": 7, "minute": 41}
